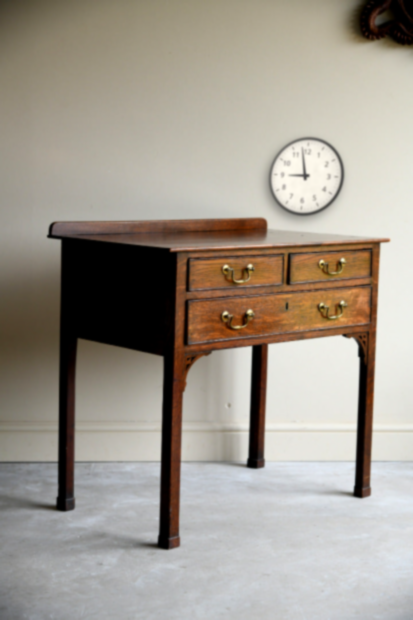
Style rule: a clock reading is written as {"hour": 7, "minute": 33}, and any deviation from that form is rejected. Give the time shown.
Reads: {"hour": 8, "minute": 58}
